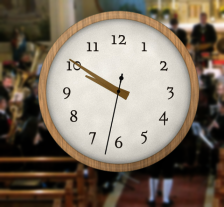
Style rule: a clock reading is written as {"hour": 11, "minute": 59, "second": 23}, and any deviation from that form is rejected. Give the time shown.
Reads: {"hour": 9, "minute": 50, "second": 32}
